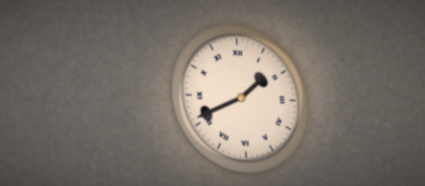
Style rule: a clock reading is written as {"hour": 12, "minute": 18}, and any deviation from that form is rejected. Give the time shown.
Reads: {"hour": 1, "minute": 41}
